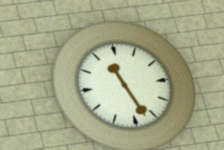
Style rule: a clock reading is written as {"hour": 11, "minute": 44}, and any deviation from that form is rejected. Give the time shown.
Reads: {"hour": 11, "minute": 27}
